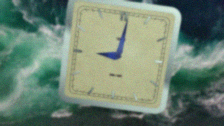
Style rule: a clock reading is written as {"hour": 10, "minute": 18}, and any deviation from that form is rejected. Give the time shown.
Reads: {"hour": 9, "minute": 1}
